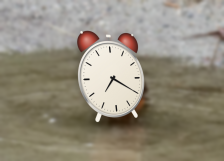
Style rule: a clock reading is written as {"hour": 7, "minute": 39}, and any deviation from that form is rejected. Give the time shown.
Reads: {"hour": 7, "minute": 20}
